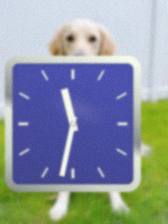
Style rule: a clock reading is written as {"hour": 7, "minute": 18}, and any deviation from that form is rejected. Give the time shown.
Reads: {"hour": 11, "minute": 32}
